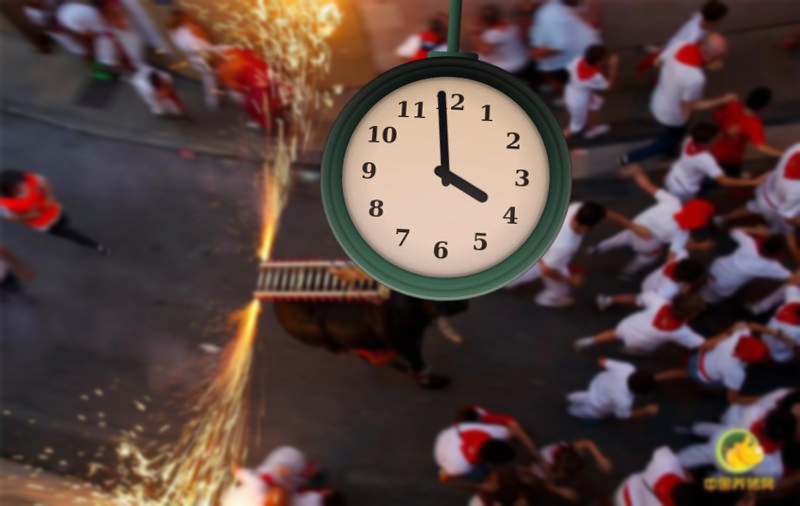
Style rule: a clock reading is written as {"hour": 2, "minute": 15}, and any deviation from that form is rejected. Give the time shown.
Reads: {"hour": 3, "minute": 59}
